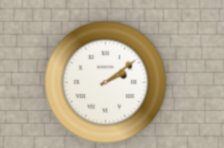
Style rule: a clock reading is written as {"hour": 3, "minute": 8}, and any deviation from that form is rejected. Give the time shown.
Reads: {"hour": 2, "minute": 9}
